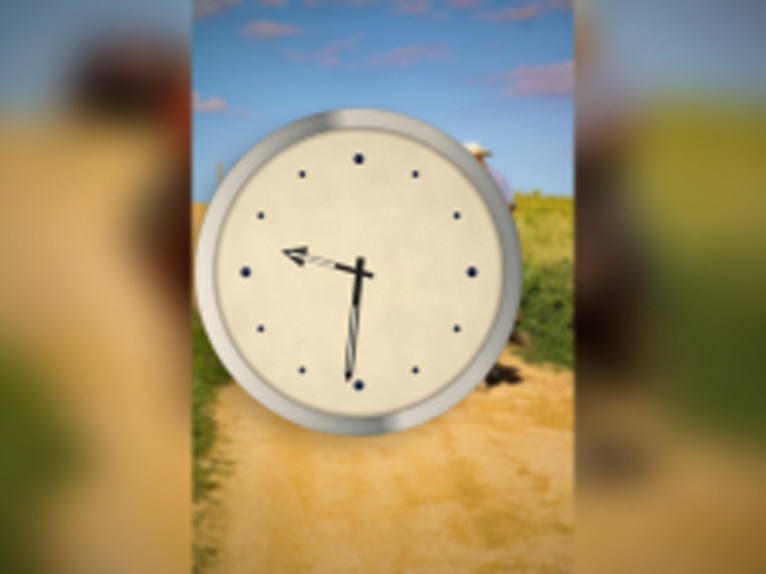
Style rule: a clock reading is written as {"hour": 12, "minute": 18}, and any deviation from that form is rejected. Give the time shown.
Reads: {"hour": 9, "minute": 31}
